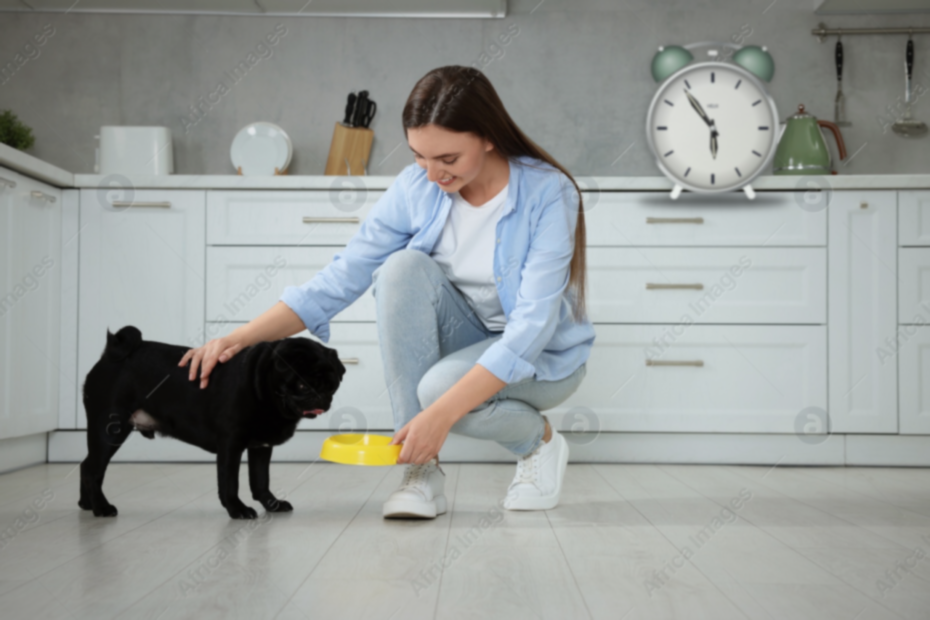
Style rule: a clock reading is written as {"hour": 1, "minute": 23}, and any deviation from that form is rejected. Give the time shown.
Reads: {"hour": 5, "minute": 54}
